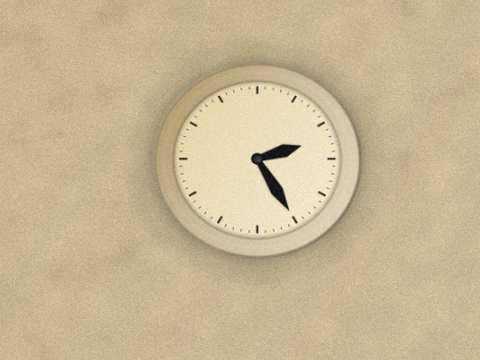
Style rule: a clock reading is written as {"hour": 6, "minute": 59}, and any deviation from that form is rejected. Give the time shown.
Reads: {"hour": 2, "minute": 25}
